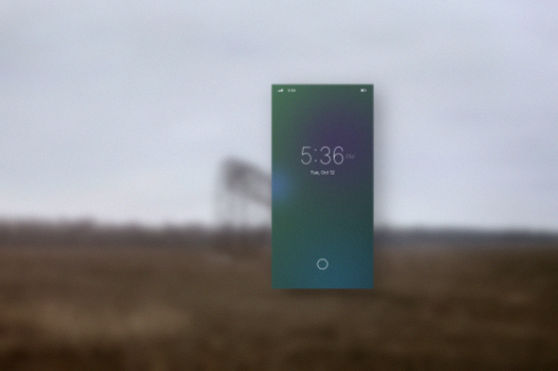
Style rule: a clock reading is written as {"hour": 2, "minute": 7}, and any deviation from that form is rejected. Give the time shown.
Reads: {"hour": 5, "minute": 36}
